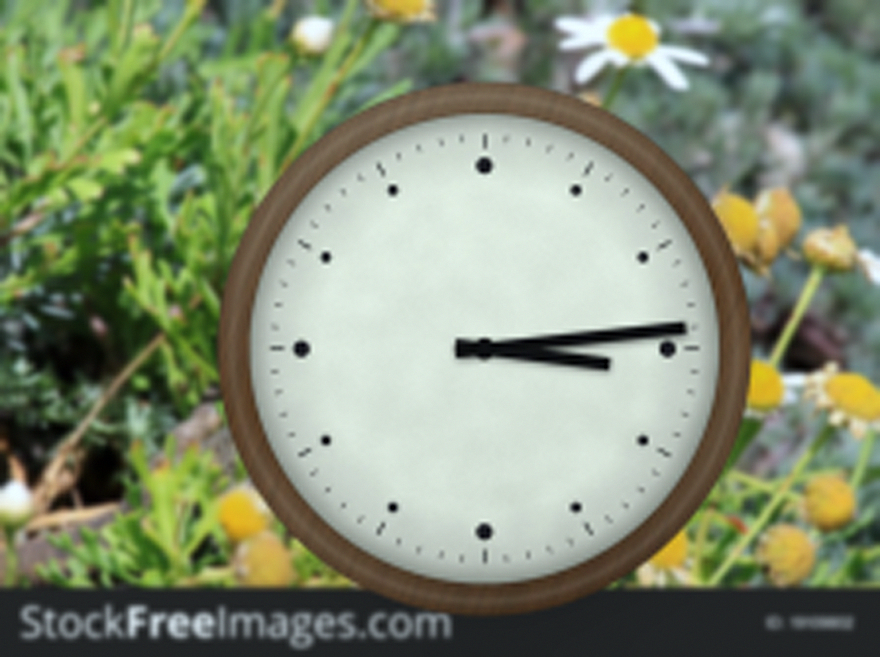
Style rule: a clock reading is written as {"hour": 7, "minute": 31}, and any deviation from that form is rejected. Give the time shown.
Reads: {"hour": 3, "minute": 14}
